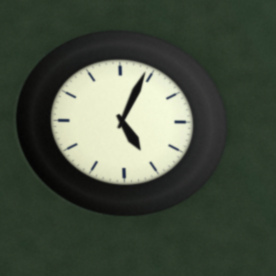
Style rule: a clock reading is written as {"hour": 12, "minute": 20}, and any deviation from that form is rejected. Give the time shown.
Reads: {"hour": 5, "minute": 4}
